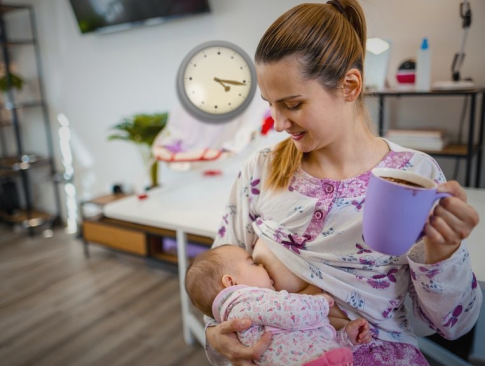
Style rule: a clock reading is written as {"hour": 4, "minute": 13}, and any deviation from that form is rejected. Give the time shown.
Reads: {"hour": 4, "minute": 16}
